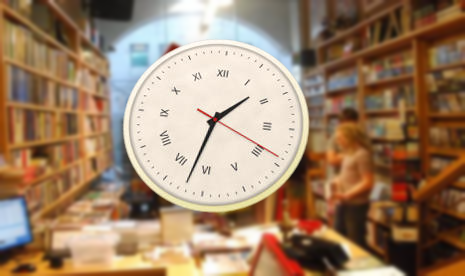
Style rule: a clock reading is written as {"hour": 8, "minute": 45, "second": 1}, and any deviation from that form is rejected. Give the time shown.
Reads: {"hour": 1, "minute": 32, "second": 19}
